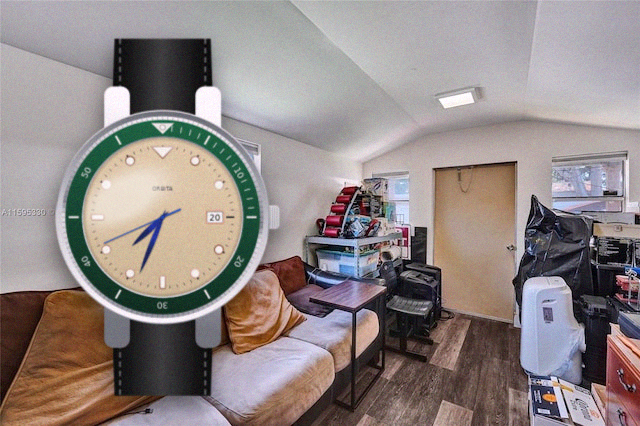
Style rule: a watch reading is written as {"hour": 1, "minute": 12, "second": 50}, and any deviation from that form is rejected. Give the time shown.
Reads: {"hour": 7, "minute": 33, "second": 41}
